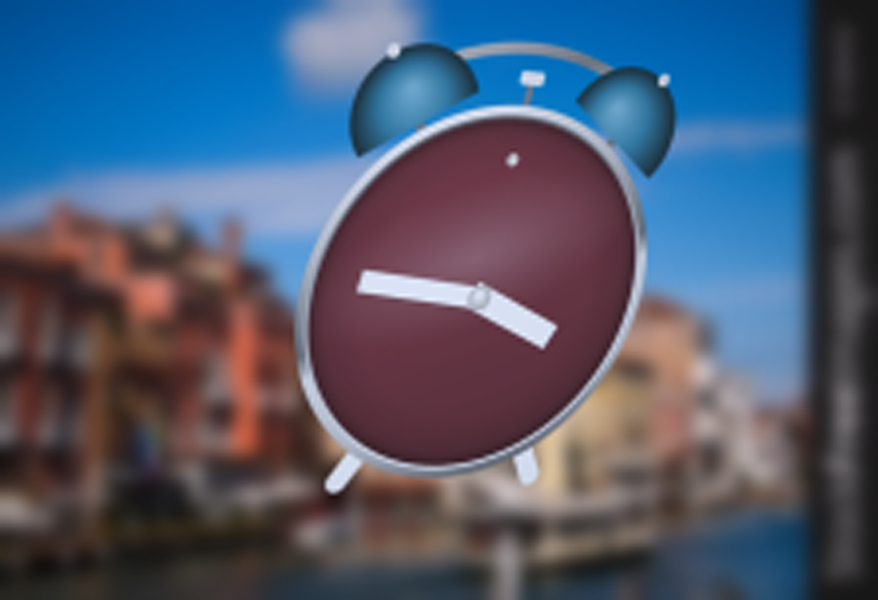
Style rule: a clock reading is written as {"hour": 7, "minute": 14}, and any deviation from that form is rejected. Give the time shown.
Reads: {"hour": 3, "minute": 46}
